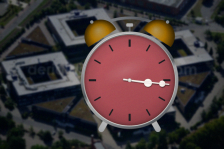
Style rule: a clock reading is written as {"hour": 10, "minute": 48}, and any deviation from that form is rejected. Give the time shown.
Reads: {"hour": 3, "minute": 16}
